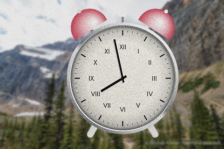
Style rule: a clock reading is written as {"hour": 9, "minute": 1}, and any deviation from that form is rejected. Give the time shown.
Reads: {"hour": 7, "minute": 58}
